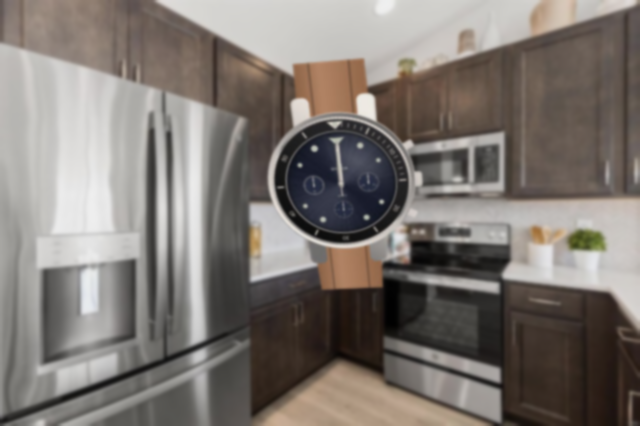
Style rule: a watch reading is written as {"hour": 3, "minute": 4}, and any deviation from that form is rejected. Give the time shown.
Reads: {"hour": 12, "minute": 0}
